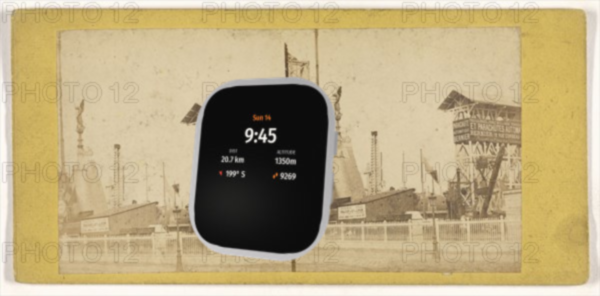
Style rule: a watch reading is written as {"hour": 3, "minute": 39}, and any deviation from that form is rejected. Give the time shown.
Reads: {"hour": 9, "minute": 45}
